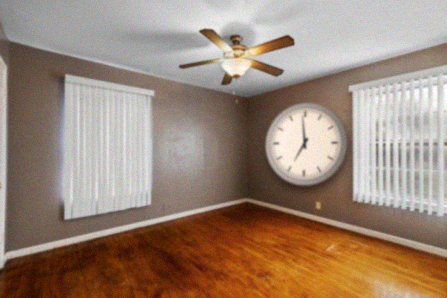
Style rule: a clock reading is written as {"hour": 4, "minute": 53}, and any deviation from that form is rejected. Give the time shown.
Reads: {"hour": 6, "minute": 59}
